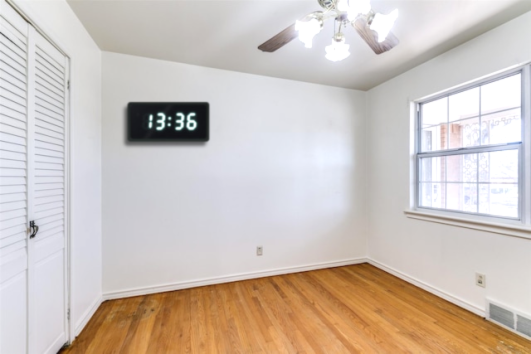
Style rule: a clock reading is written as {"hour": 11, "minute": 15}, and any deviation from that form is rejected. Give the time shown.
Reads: {"hour": 13, "minute": 36}
